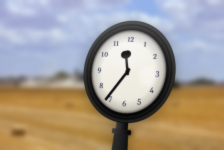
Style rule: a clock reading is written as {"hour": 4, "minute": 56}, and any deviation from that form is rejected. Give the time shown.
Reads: {"hour": 11, "minute": 36}
